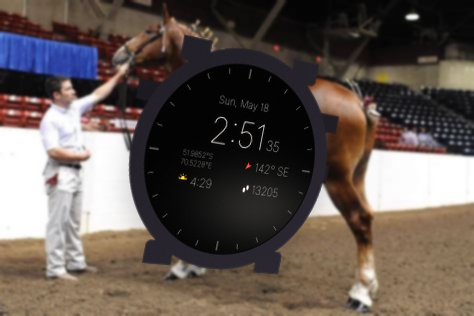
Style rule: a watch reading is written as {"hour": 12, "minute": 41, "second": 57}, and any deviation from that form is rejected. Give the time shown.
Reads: {"hour": 2, "minute": 51, "second": 35}
